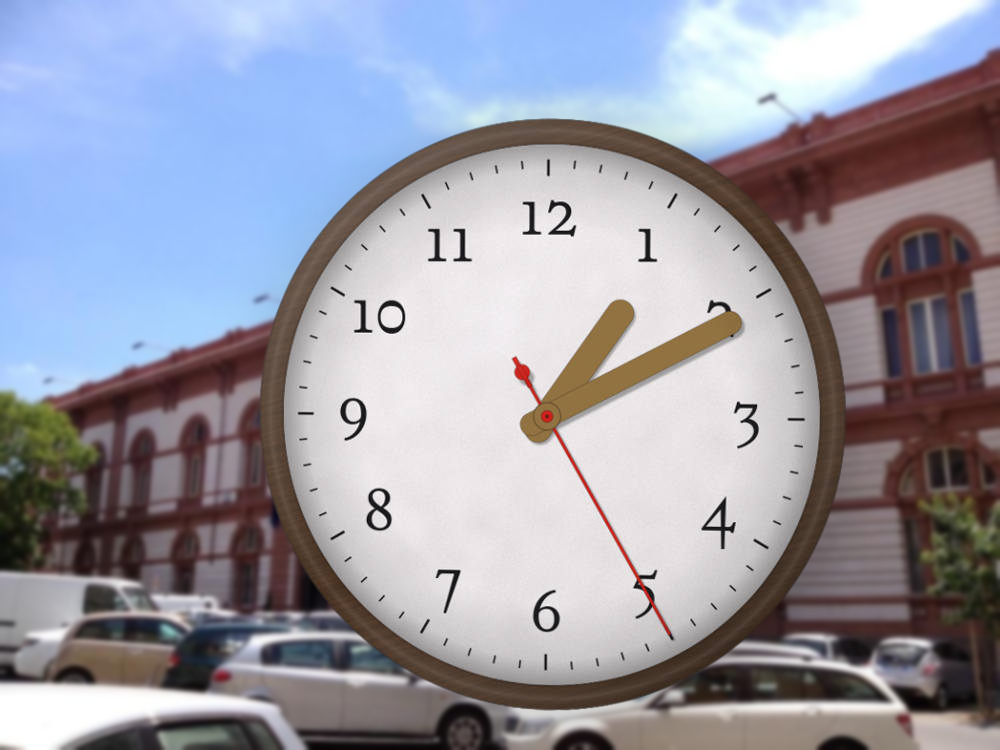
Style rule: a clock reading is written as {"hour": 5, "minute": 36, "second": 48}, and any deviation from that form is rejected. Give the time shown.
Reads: {"hour": 1, "minute": 10, "second": 25}
